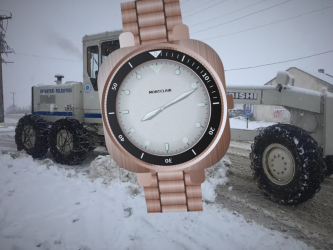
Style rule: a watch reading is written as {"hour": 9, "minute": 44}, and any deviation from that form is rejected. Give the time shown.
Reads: {"hour": 8, "minute": 11}
